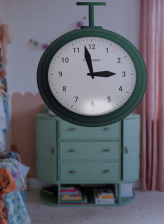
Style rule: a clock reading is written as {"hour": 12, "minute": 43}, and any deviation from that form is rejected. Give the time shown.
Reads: {"hour": 2, "minute": 58}
